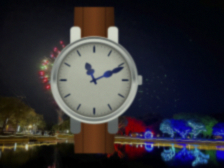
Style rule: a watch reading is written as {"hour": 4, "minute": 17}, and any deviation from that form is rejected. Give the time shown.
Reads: {"hour": 11, "minute": 11}
